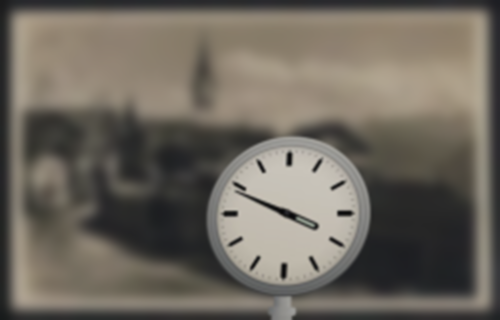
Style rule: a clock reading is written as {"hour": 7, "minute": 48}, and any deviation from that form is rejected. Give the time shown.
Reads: {"hour": 3, "minute": 49}
